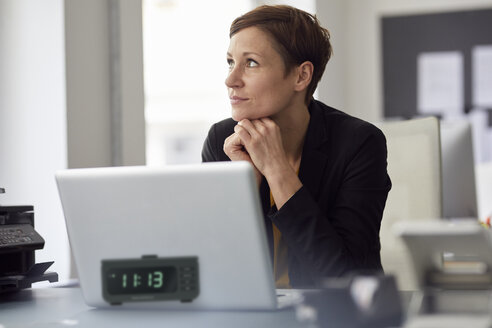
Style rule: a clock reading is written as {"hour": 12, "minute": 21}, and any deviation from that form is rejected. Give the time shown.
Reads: {"hour": 11, "minute": 13}
